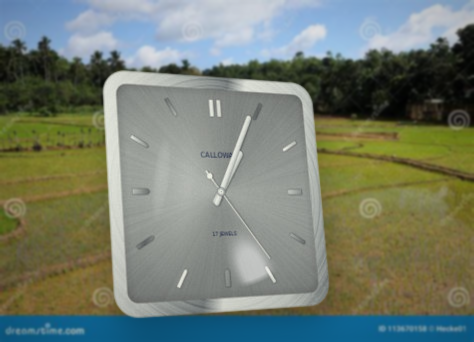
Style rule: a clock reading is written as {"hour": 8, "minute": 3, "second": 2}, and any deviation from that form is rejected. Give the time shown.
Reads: {"hour": 1, "minute": 4, "second": 24}
